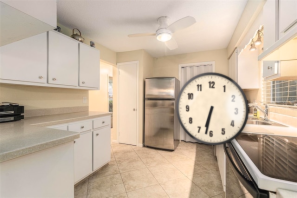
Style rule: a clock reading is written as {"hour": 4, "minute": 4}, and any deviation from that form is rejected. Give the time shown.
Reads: {"hour": 6, "minute": 32}
